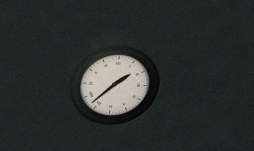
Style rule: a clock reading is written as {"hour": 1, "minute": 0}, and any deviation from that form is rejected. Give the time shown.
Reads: {"hour": 1, "minute": 37}
